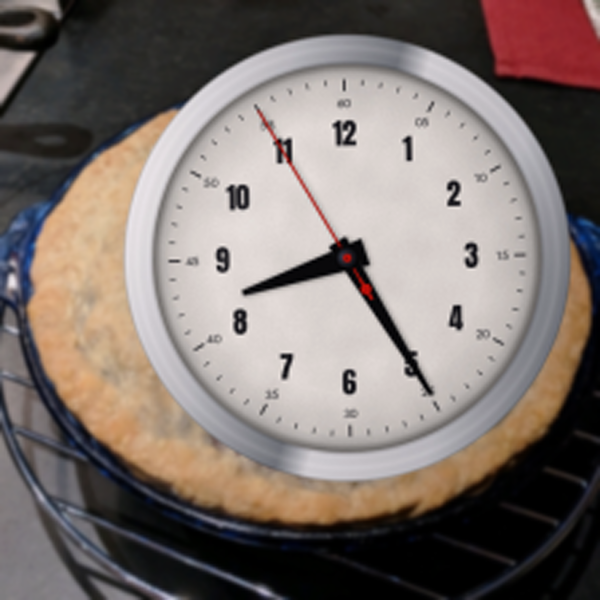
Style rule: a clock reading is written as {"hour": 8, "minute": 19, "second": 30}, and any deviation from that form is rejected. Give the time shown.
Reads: {"hour": 8, "minute": 24, "second": 55}
